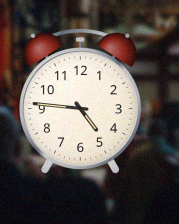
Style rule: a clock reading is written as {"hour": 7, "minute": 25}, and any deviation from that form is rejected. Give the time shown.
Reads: {"hour": 4, "minute": 46}
